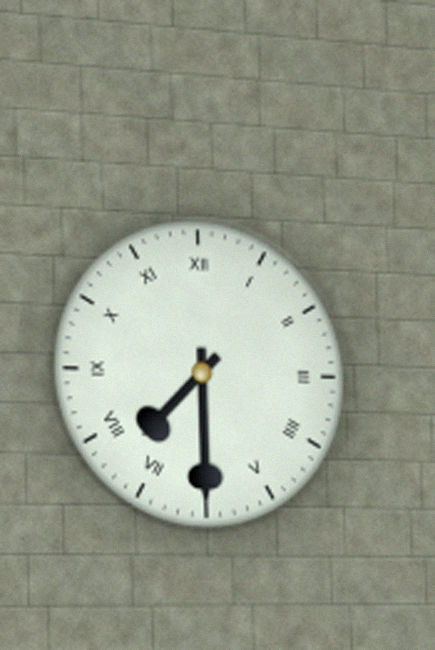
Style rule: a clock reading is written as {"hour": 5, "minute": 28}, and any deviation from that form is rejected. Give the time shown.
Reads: {"hour": 7, "minute": 30}
